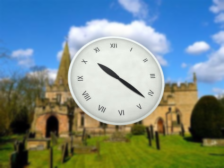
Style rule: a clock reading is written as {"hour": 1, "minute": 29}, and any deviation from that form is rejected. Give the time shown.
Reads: {"hour": 10, "minute": 22}
